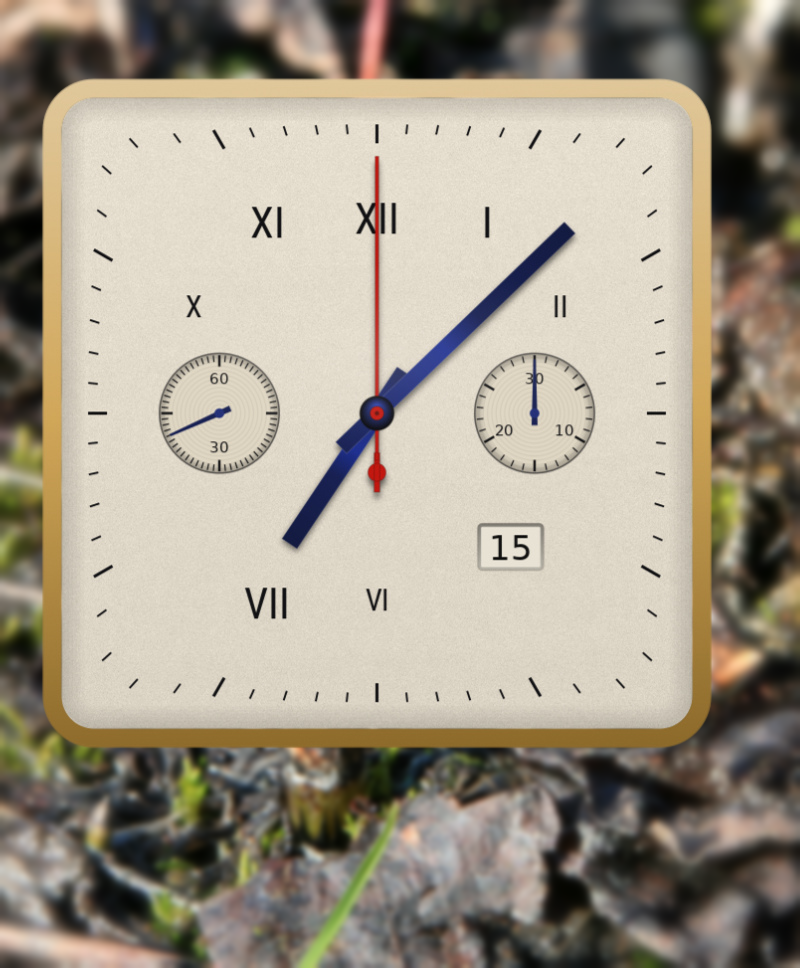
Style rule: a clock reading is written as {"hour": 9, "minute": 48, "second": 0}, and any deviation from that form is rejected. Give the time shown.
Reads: {"hour": 7, "minute": 7, "second": 41}
